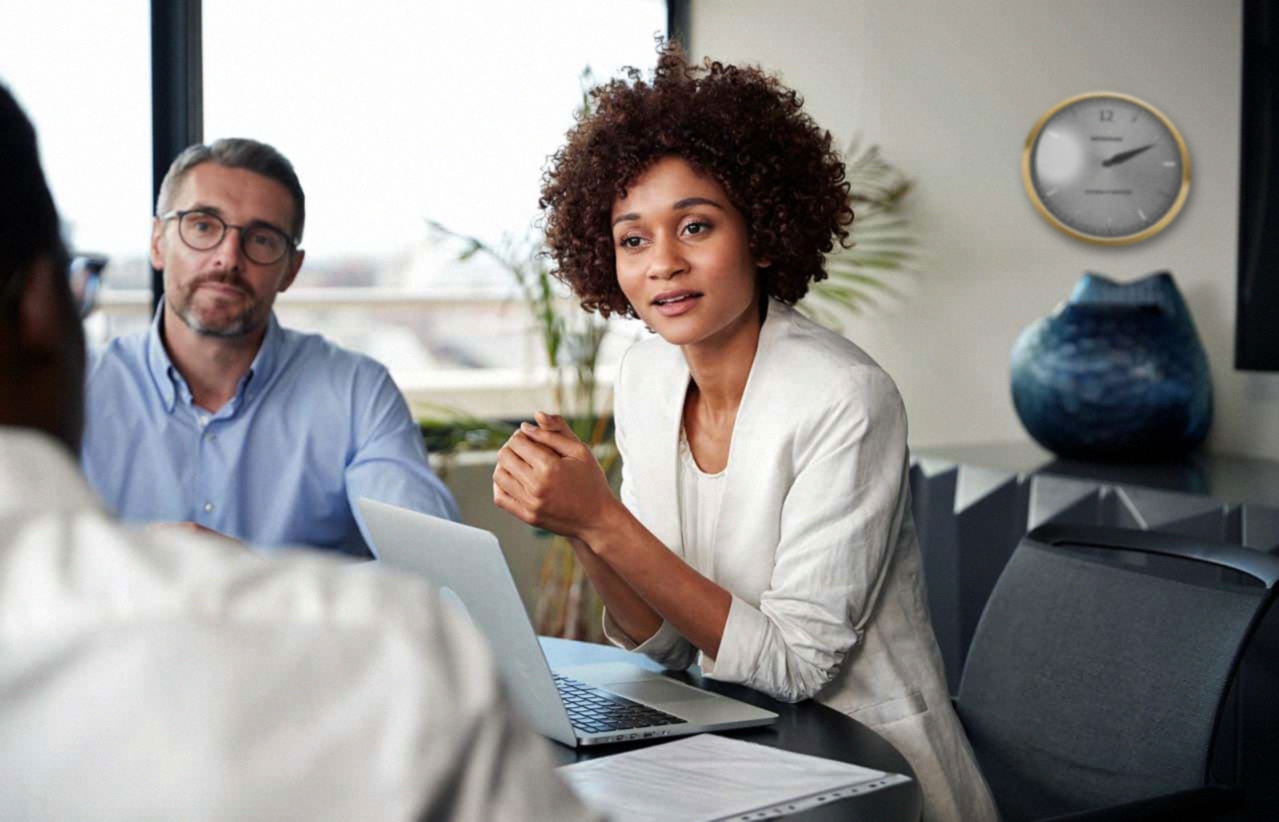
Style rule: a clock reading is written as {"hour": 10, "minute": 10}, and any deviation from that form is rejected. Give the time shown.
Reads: {"hour": 2, "minute": 11}
